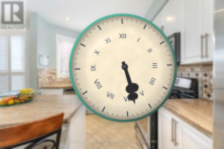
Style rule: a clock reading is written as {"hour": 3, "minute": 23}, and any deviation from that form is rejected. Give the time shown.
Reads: {"hour": 5, "minute": 28}
